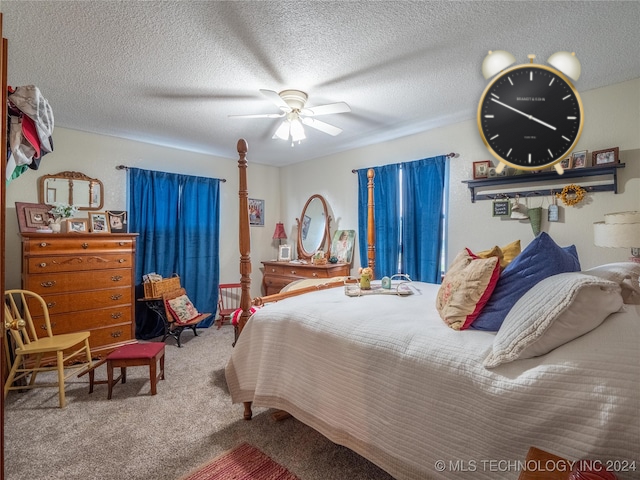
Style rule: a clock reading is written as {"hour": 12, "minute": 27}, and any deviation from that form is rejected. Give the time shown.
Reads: {"hour": 3, "minute": 49}
